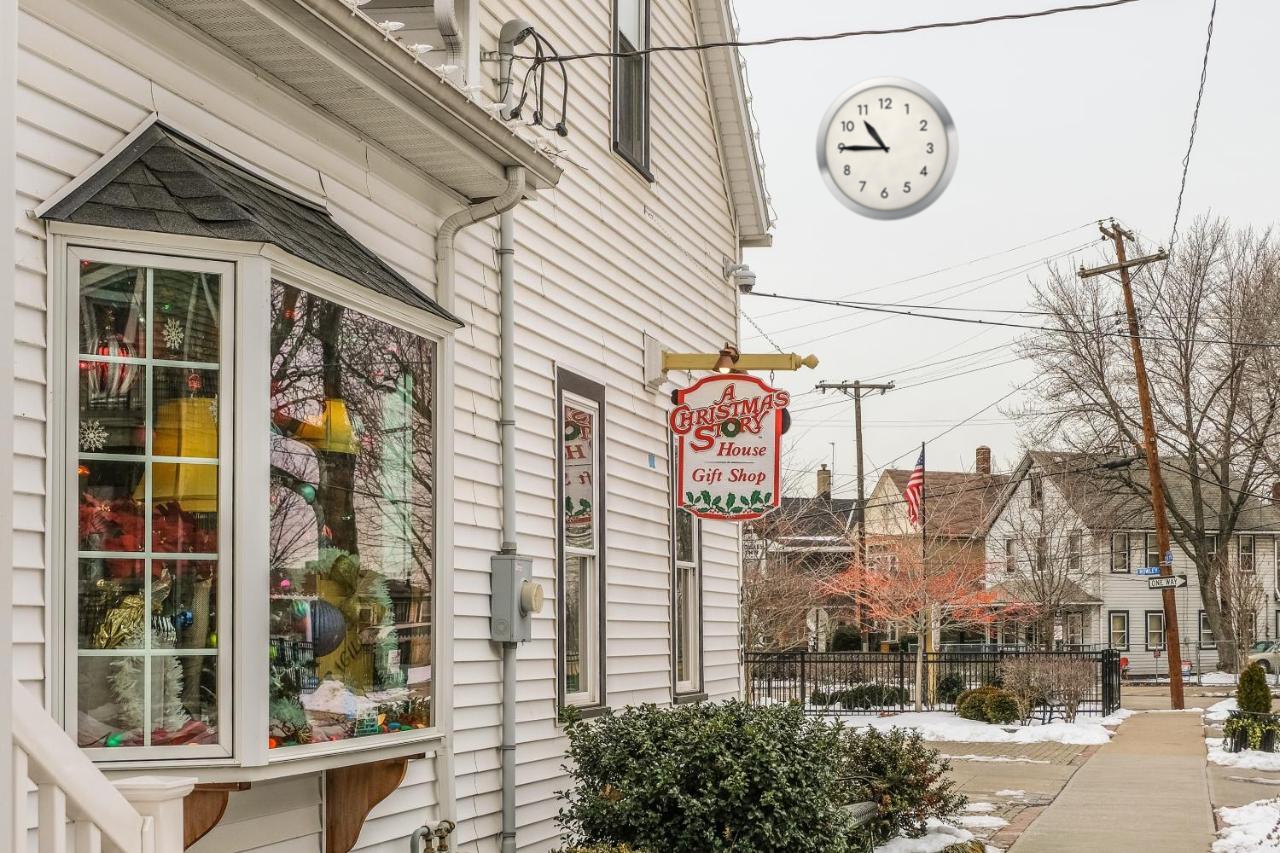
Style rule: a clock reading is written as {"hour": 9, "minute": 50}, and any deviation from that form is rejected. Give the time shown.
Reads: {"hour": 10, "minute": 45}
